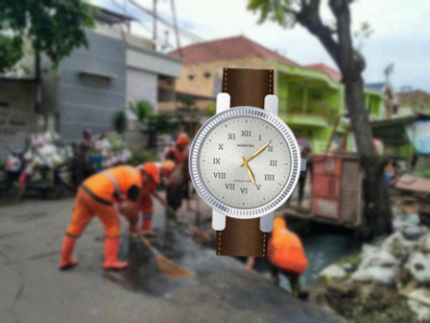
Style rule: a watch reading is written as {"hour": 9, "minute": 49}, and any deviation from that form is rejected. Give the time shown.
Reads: {"hour": 5, "minute": 8}
